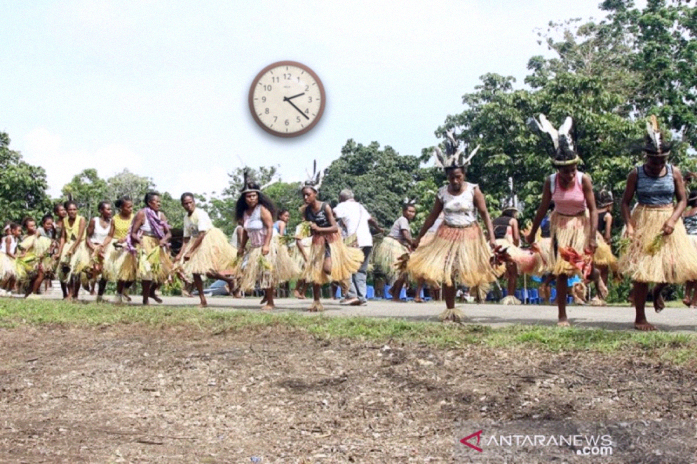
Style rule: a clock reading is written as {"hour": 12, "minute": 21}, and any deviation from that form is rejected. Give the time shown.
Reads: {"hour": 2, "minute": 22}
